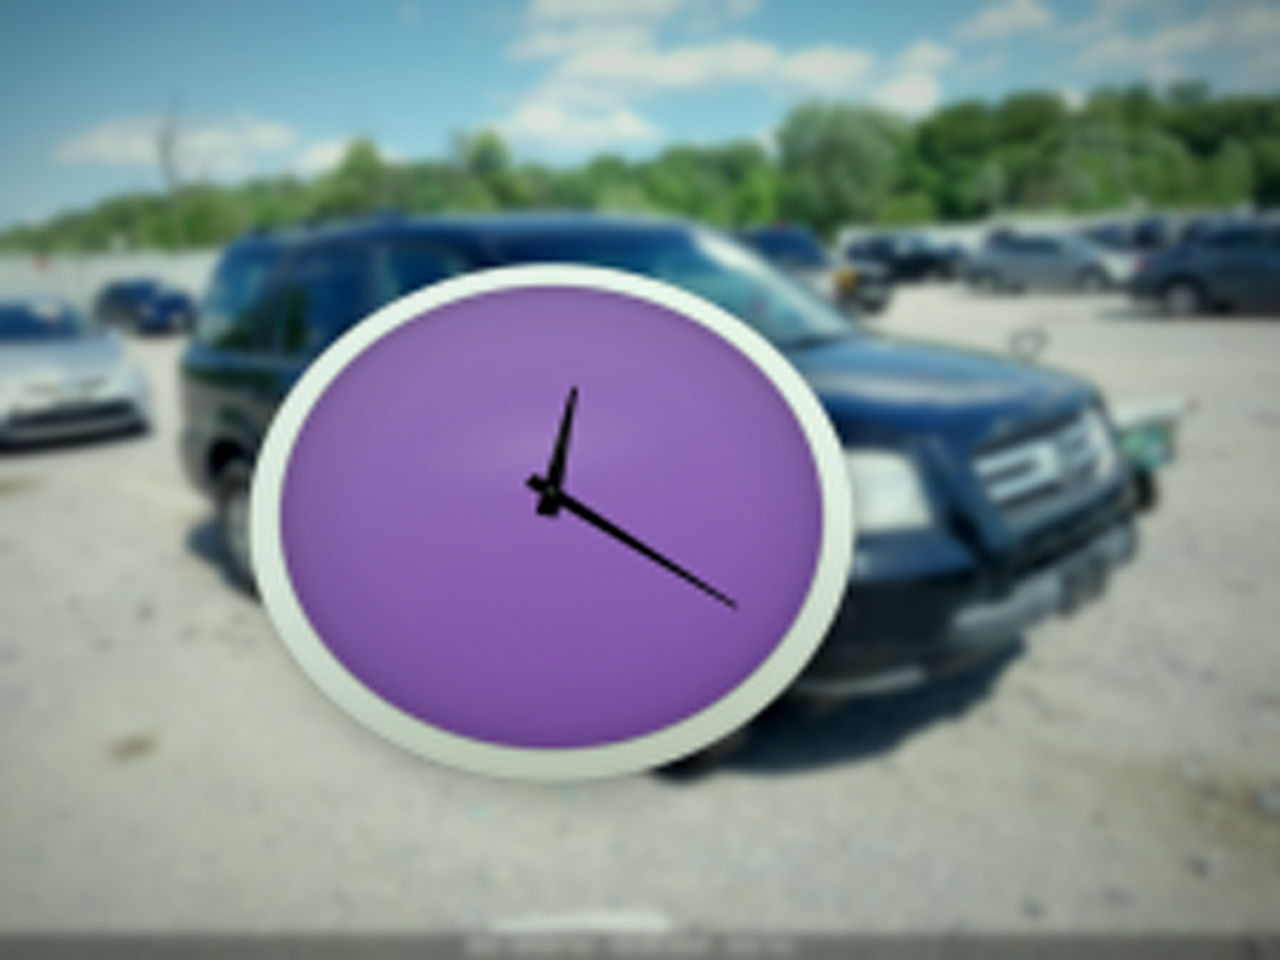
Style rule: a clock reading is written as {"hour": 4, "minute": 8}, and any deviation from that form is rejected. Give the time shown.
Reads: {"hour": 12, "minute": 21}
